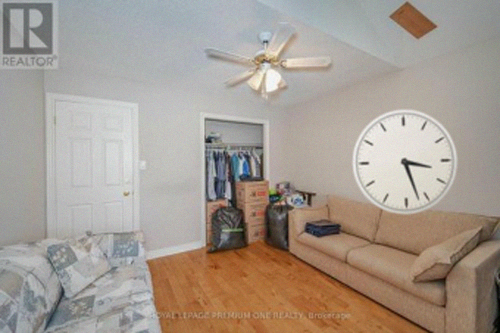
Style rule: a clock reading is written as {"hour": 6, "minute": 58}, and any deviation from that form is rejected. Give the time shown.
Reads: {"hour": 3, "minute": 27}
